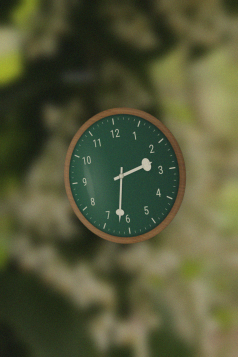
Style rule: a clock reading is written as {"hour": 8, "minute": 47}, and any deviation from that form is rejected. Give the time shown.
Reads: {"hour": 2, "minute": 32}
